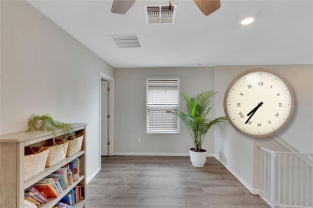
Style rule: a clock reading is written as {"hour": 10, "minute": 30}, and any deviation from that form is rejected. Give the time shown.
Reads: {"hour": 7, "minute": 36}
